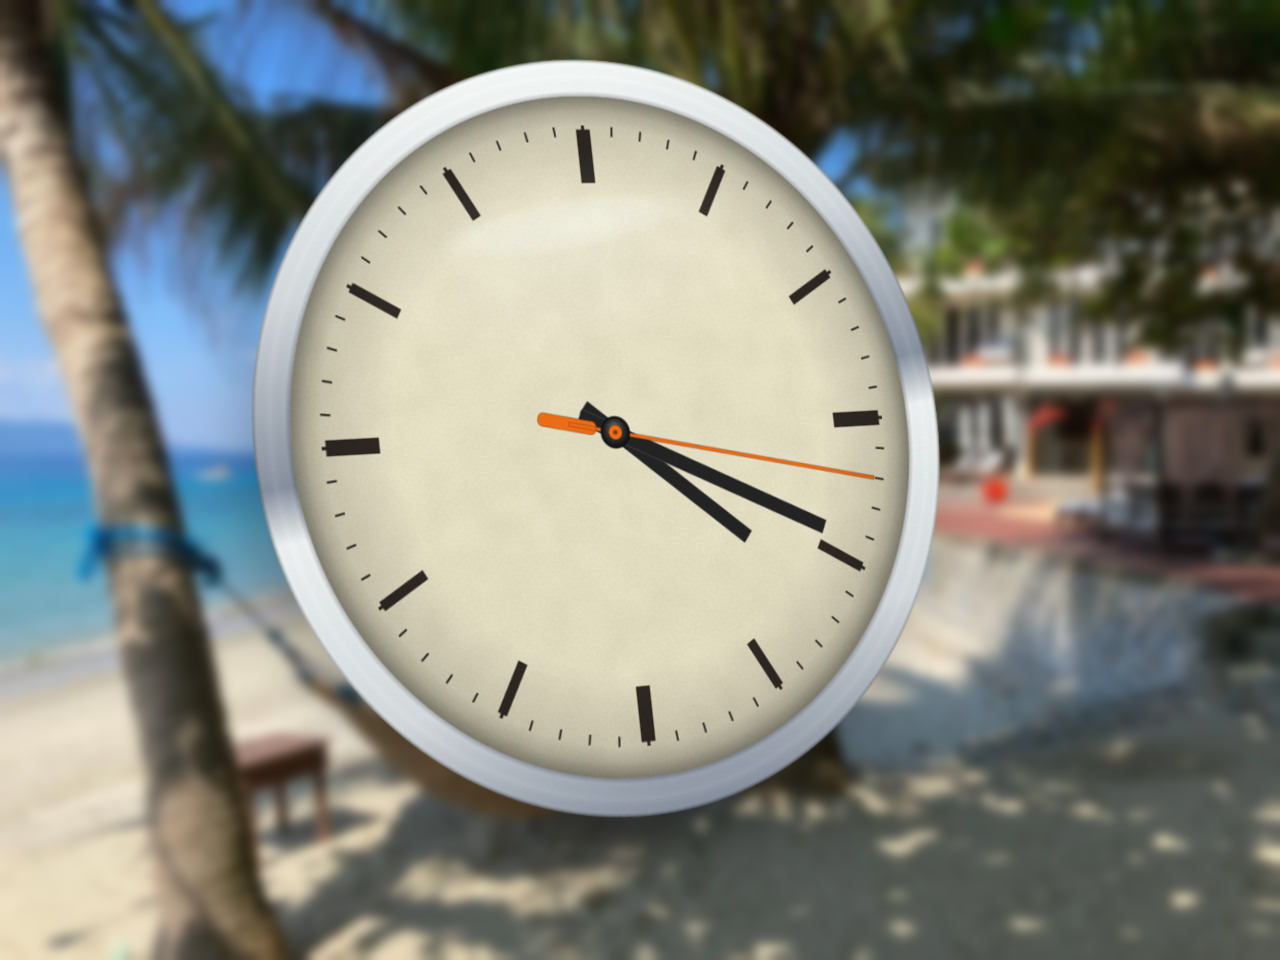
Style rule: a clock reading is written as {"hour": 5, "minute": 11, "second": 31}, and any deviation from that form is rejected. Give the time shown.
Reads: {"hour": 4, "minute": 19, "second": 17}
